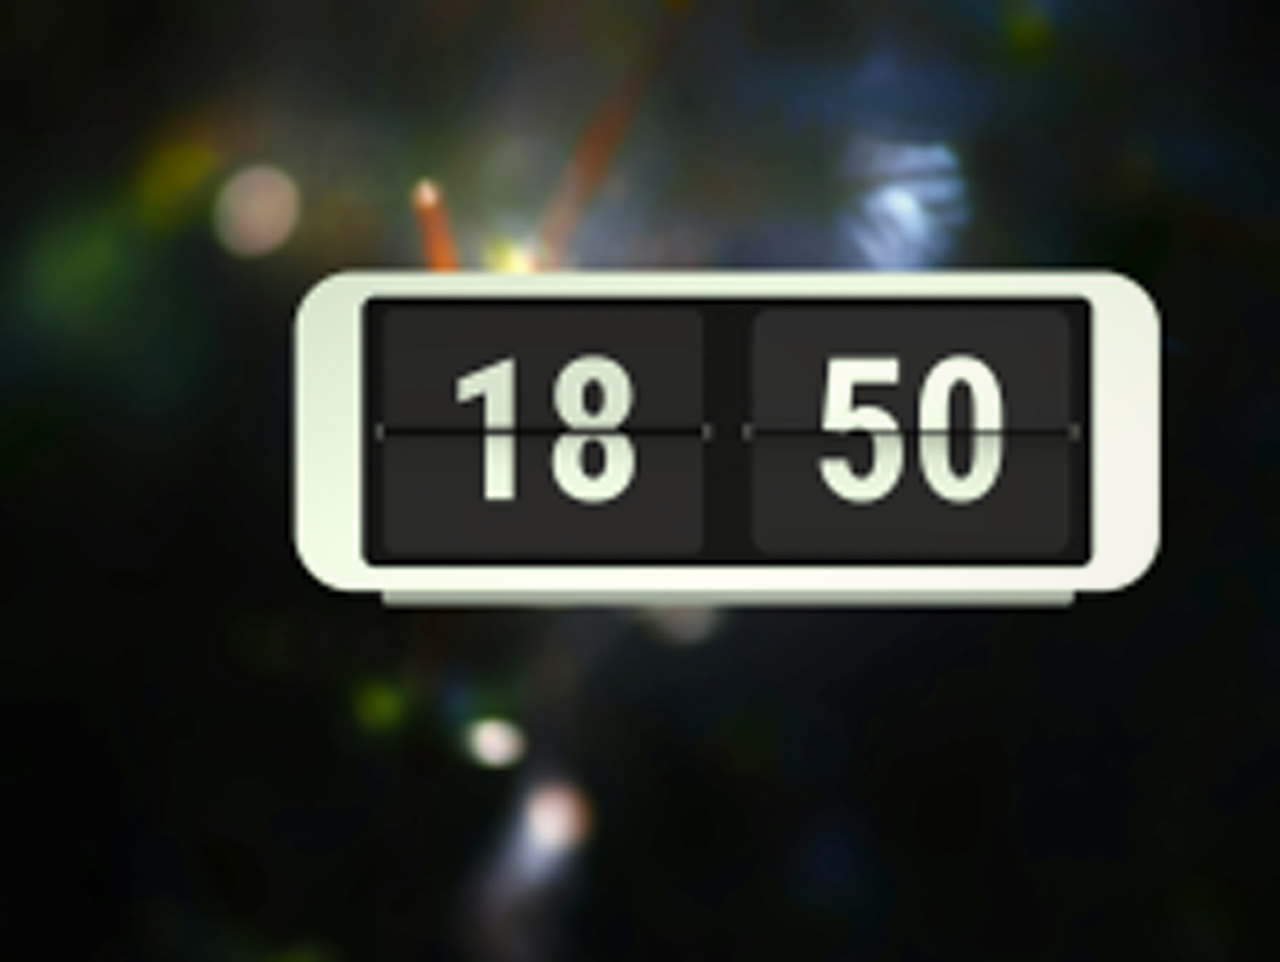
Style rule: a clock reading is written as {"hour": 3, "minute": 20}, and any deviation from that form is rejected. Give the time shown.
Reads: {"hour": 18, "minute": 50}
